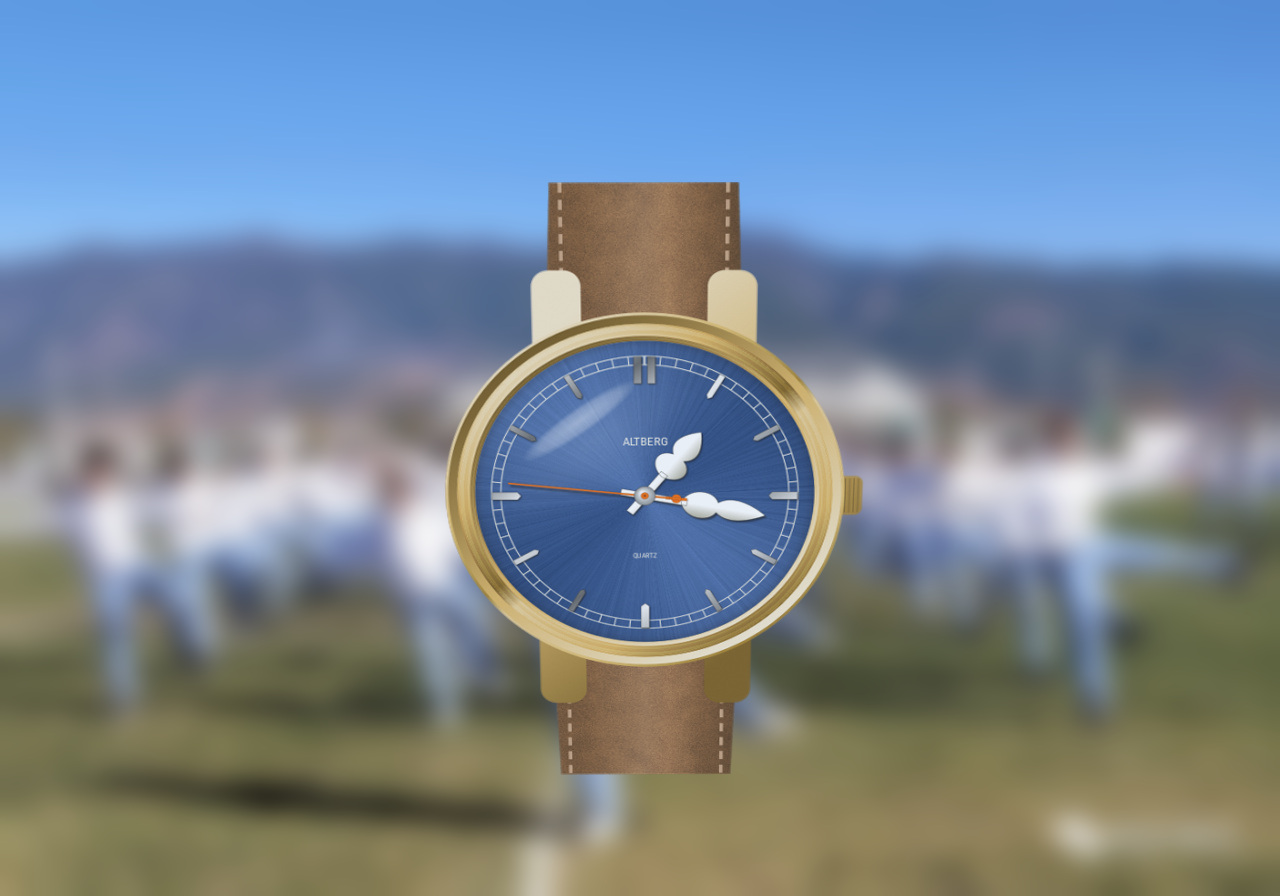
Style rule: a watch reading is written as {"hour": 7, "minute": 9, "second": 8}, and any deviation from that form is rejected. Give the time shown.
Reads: {"hour": 1, "minute": 16, "second": 46}
